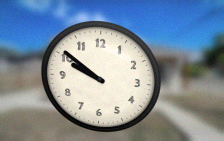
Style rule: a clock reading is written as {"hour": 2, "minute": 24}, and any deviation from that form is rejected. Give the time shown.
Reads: {"hour": 9, "minute": 51}
